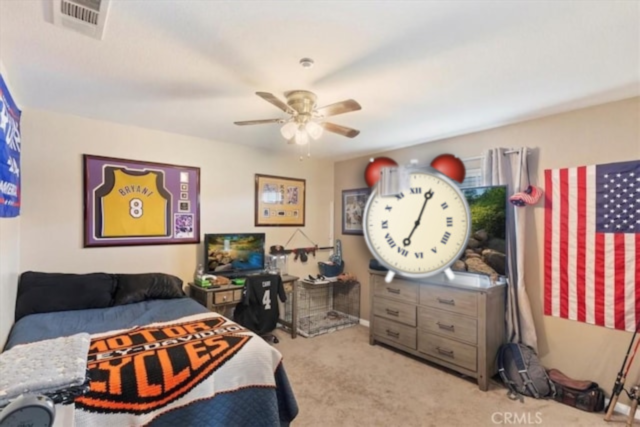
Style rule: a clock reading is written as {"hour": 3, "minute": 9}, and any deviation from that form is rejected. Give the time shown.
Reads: {"hour": 7, "minute": 4}
